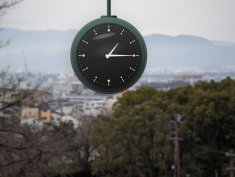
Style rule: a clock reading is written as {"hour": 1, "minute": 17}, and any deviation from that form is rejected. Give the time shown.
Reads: {"hour": 1, "minute": 15}
